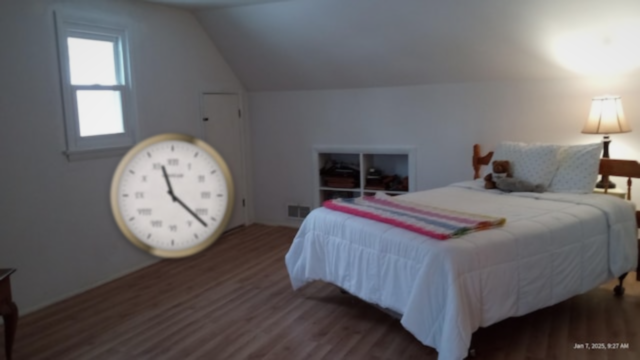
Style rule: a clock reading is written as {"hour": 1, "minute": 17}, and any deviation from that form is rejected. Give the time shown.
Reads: {"hour": 11, "minute": 22}
